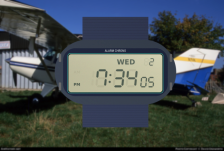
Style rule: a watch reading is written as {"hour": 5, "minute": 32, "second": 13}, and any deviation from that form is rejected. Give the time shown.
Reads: {"hour": 7, "minute": 34, "second": 5}
